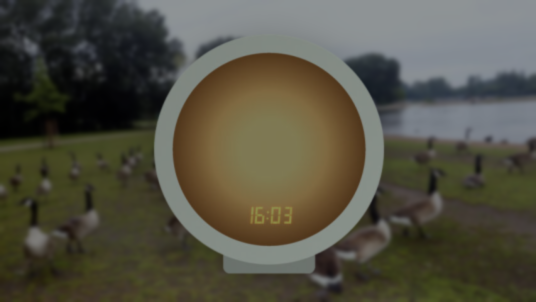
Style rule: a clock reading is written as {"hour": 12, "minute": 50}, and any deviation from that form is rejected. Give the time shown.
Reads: {"hour": 16, "minute": 3}
